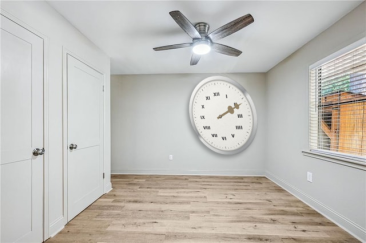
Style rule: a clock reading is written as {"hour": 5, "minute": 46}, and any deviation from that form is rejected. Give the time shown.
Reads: {"hour": 2, "minute": 11}
